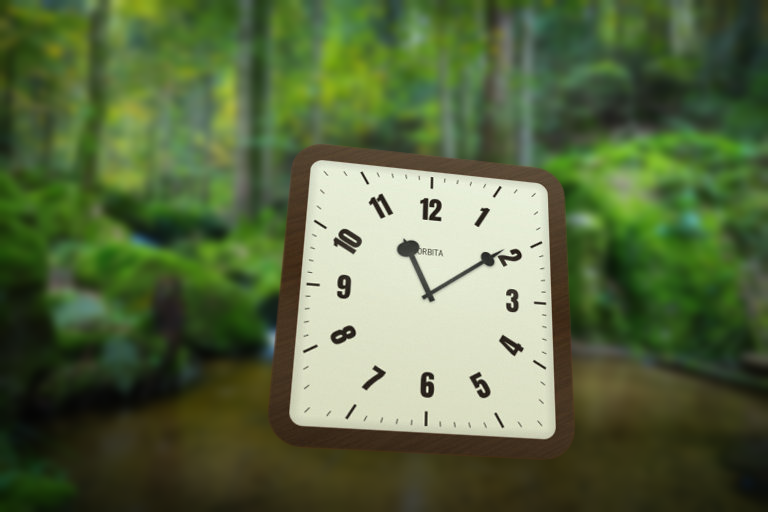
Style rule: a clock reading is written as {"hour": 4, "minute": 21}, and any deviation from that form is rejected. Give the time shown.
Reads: {"hour": 11, "minute": 9}
